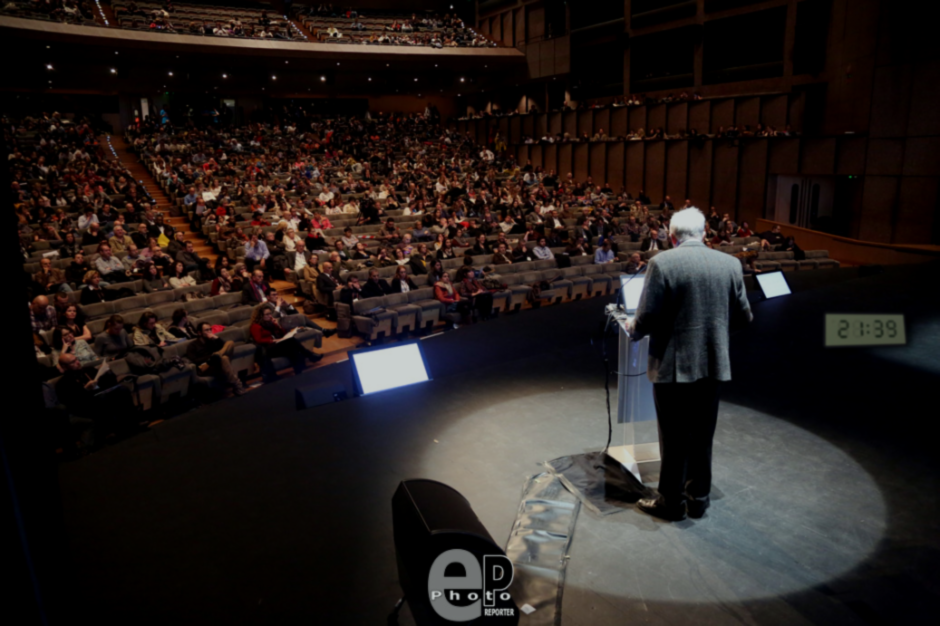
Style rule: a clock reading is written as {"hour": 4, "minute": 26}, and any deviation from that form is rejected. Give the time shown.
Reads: {"hour": 21, "minute": 39}
